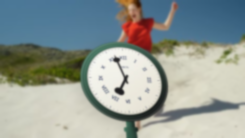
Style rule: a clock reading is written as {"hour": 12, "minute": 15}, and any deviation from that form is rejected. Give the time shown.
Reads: {"hour": 6, "minute": 57}
